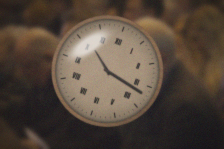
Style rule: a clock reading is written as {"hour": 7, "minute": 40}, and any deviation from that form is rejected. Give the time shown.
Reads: {"hour": 10, "minute": 17}
